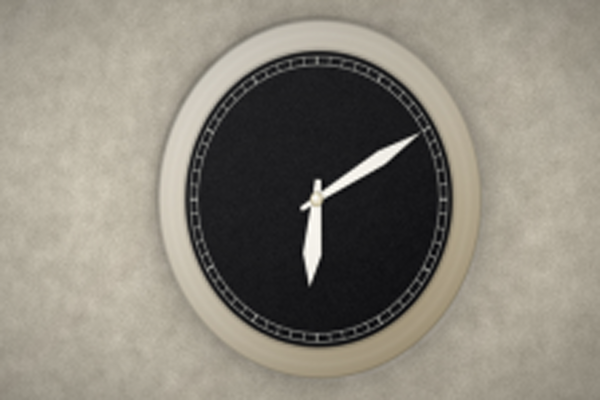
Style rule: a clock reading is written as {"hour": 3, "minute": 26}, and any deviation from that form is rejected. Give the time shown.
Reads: {"hour": 6, "minute": 10}
